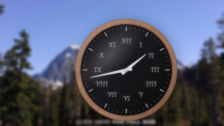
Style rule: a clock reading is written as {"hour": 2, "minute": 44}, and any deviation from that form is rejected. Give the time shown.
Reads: {"hour": 1, "minute": 43}
